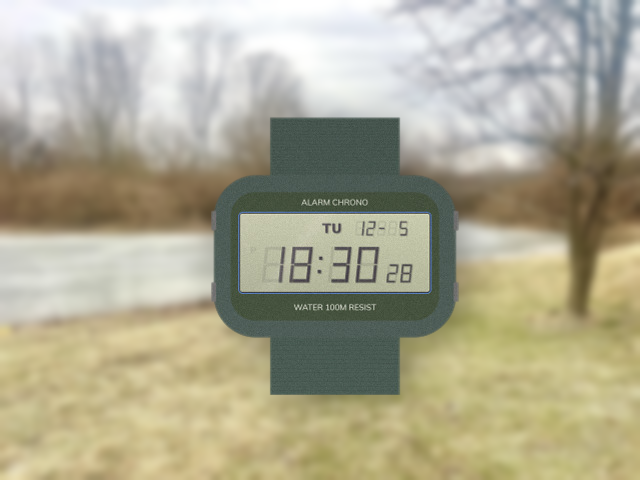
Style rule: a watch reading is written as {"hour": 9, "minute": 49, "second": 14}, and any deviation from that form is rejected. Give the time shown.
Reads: {"hour": 18, "minute": 30, "second": 28}
